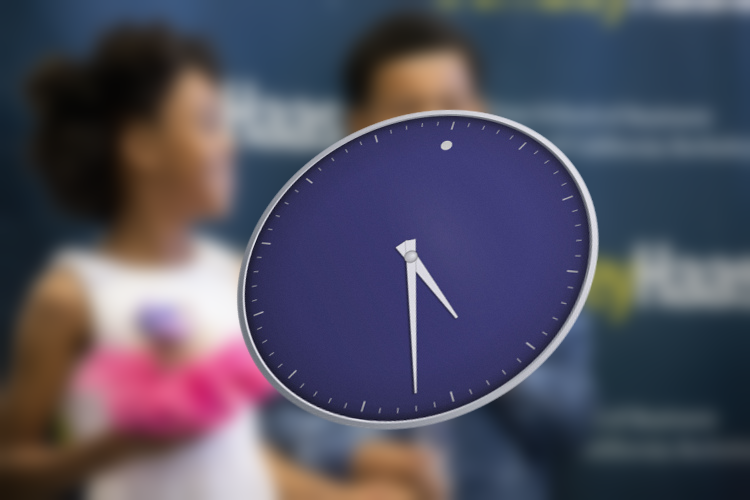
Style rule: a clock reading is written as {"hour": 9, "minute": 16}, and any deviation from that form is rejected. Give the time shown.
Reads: {"hour": 4, "minute": 27}
